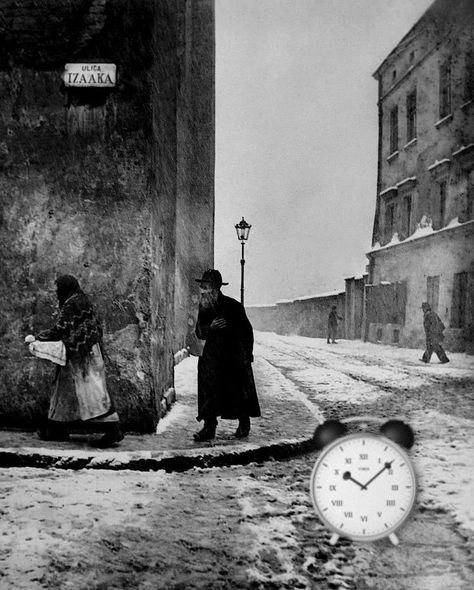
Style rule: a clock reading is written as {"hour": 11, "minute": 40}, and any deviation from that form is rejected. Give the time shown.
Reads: {"hour": 10, "minute": 8}
